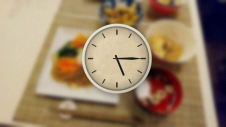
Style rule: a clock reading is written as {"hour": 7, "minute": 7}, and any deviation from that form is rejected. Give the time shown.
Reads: {"hour": 5, "minute": 15}
